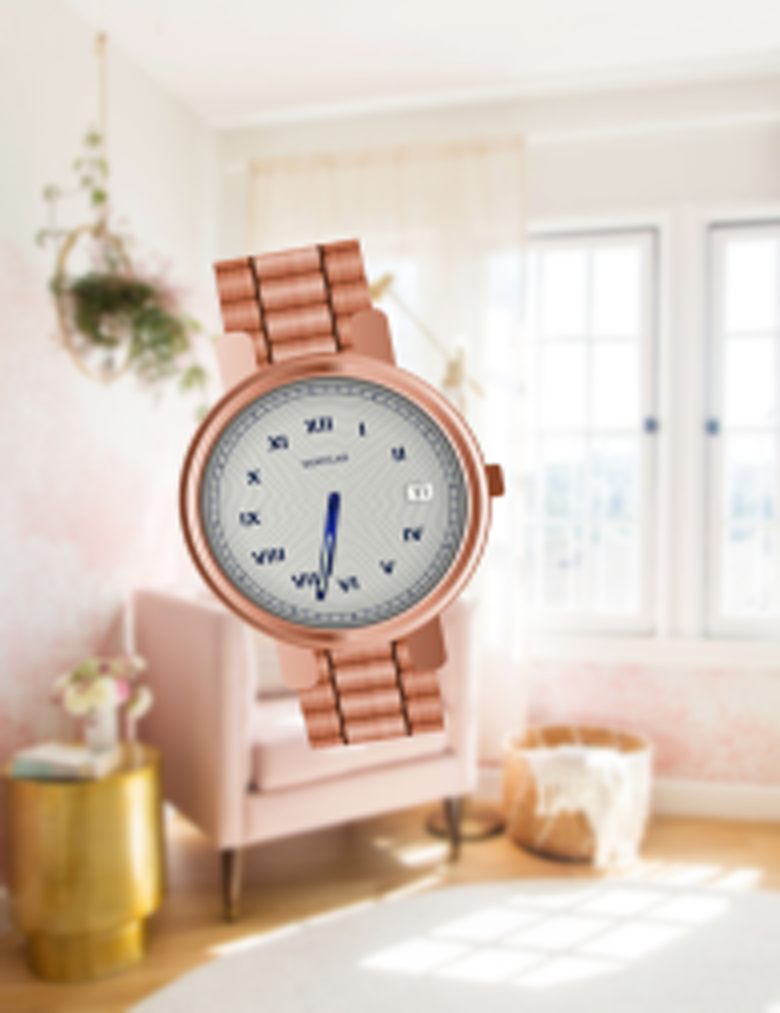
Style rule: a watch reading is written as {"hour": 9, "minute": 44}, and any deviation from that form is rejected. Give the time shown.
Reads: {"hour": 6, "minute": 33}
